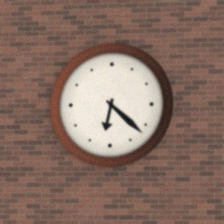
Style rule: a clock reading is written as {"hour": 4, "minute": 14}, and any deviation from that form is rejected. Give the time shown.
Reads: {"hour": 6, "minute": 22}
